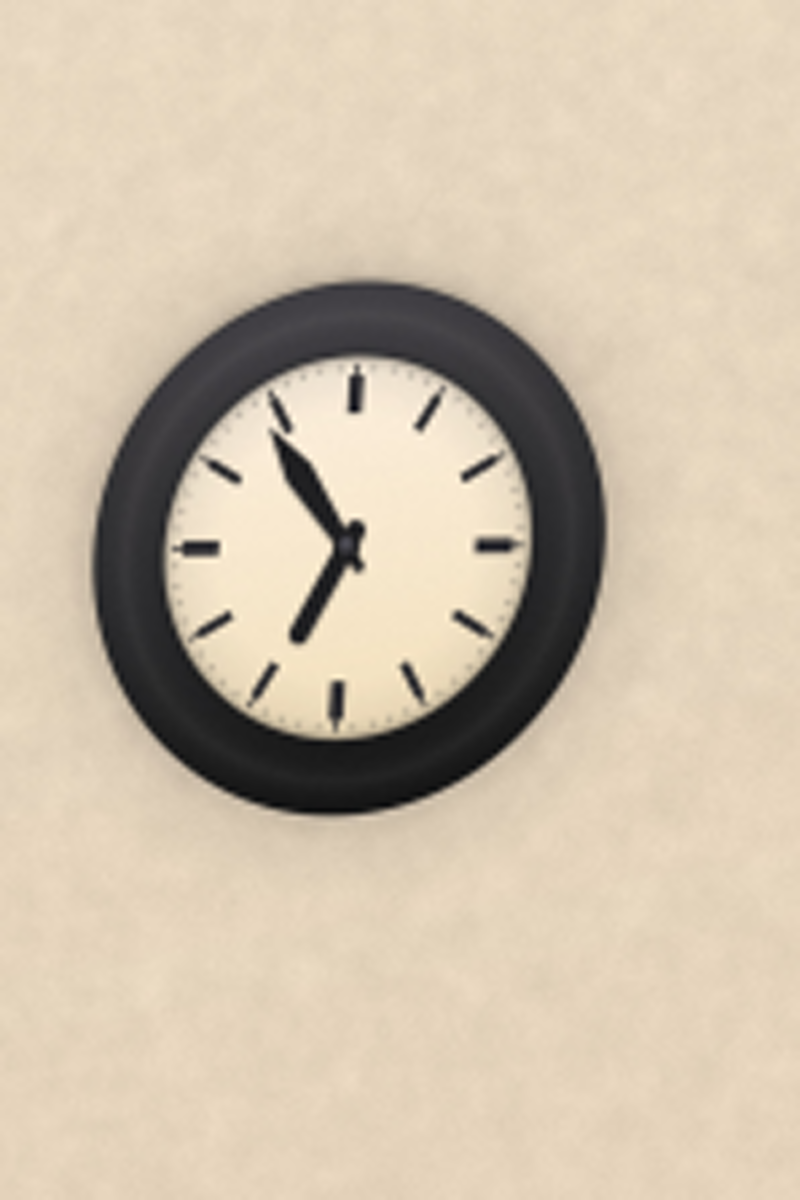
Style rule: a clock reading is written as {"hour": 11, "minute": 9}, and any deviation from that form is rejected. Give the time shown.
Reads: {"hour": 6, "minute": 54}
